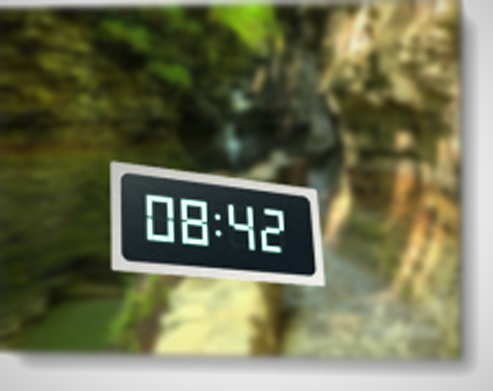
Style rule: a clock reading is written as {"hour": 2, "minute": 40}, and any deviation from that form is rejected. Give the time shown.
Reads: {"hour": 8, "minute": 42}
